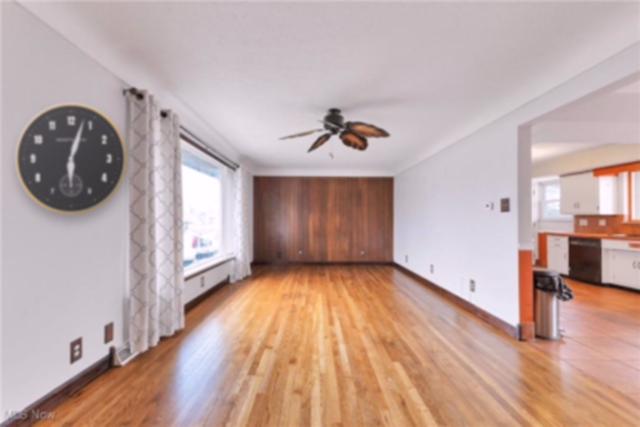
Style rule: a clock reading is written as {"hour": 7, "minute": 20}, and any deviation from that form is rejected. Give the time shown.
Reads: {"hour": 6, "minute": 3}
